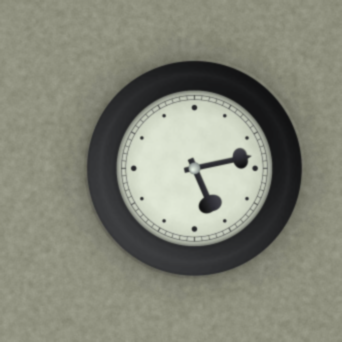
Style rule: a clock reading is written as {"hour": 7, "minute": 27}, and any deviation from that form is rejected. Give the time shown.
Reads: {"hour": 5, "minute": 13}
